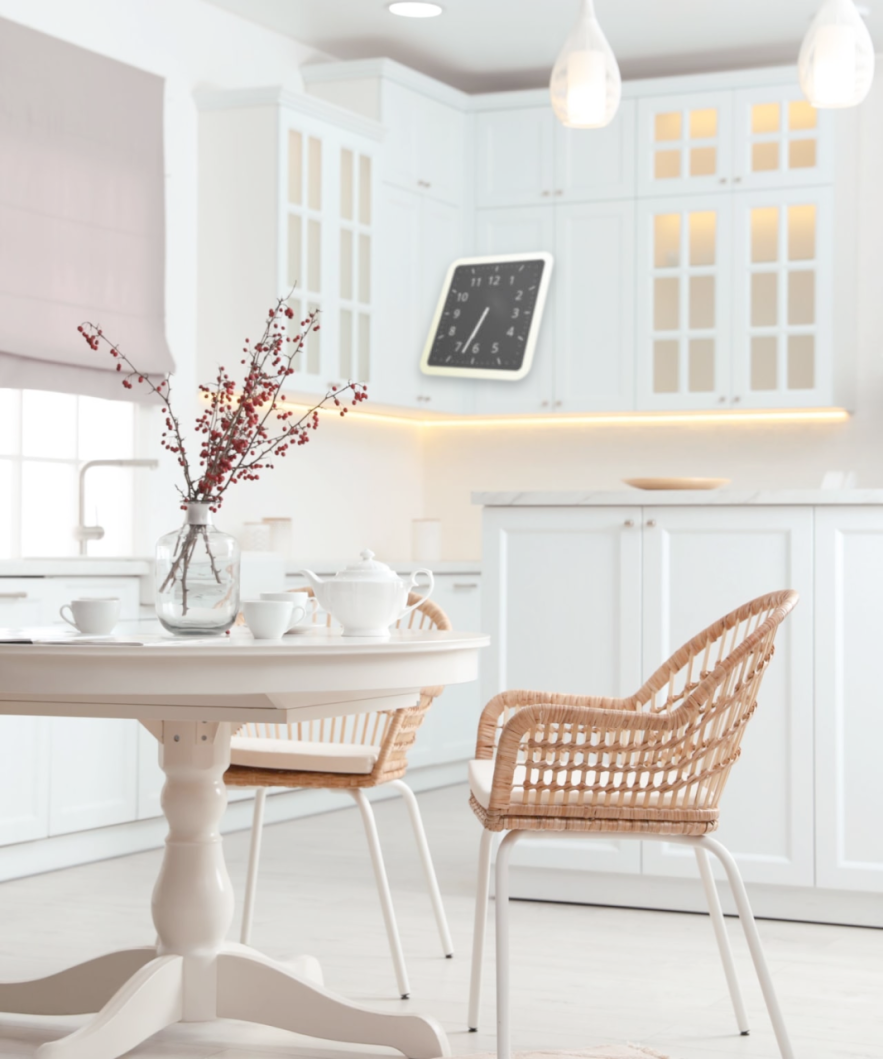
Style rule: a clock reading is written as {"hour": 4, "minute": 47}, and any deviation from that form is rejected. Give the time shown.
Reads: {"hour": 6, "minute": 33}
